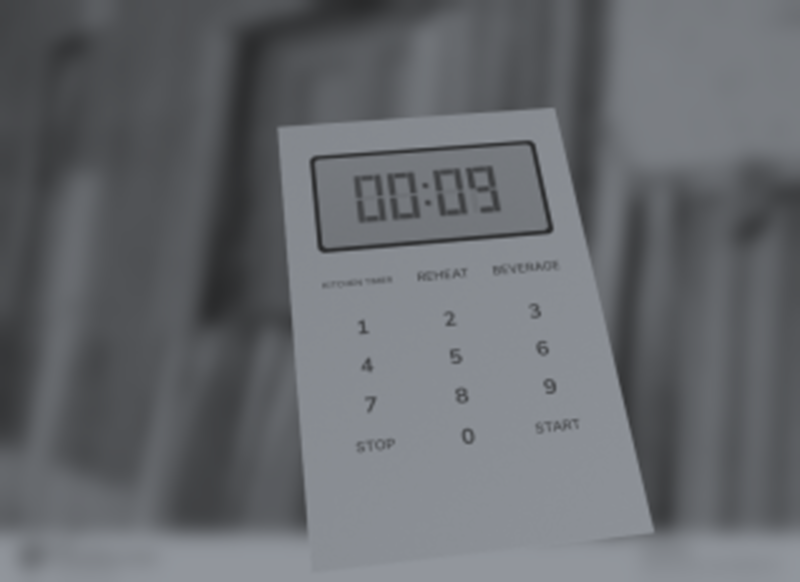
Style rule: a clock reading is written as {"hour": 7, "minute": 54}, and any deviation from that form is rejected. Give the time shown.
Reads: {"hour": 0, "minute": 9}
